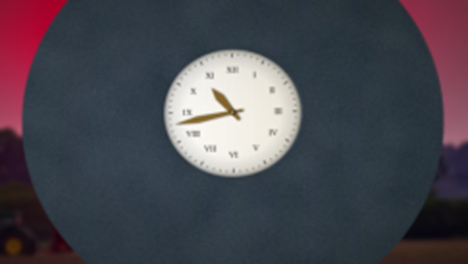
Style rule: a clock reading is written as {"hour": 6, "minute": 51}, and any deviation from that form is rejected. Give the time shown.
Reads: {"hour": 10, "minute": 43}
